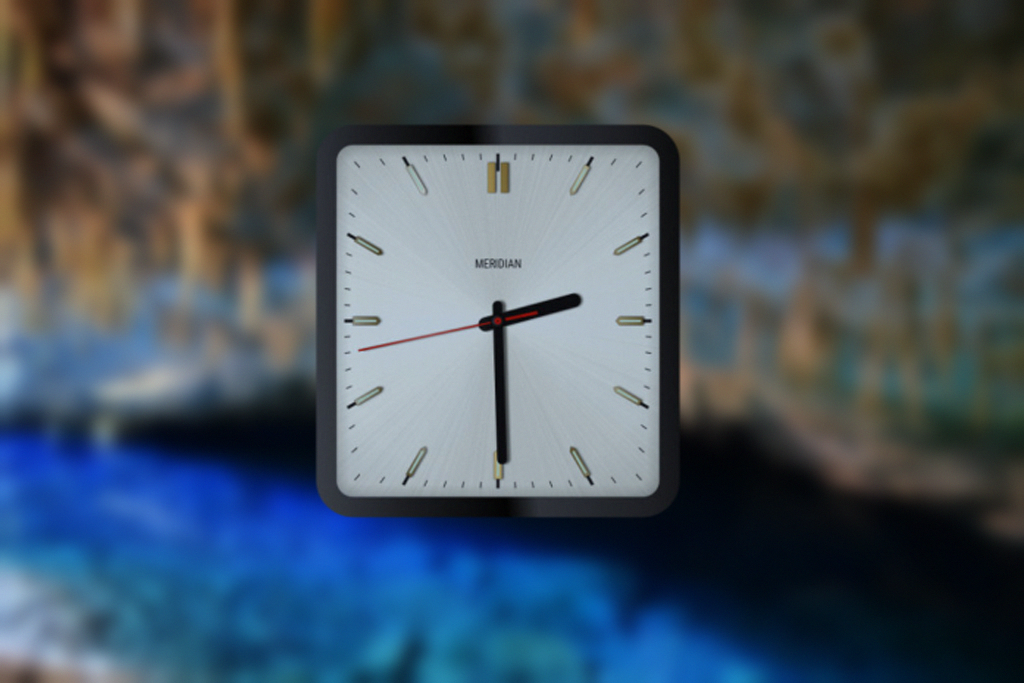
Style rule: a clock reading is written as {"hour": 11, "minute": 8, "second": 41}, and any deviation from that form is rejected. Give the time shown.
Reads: {"hour": 2, "minute": 29, "second": 43}
